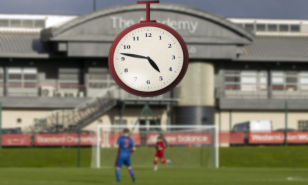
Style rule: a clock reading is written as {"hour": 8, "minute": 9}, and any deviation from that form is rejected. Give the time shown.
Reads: {"hour": 4, "minute": 47}
